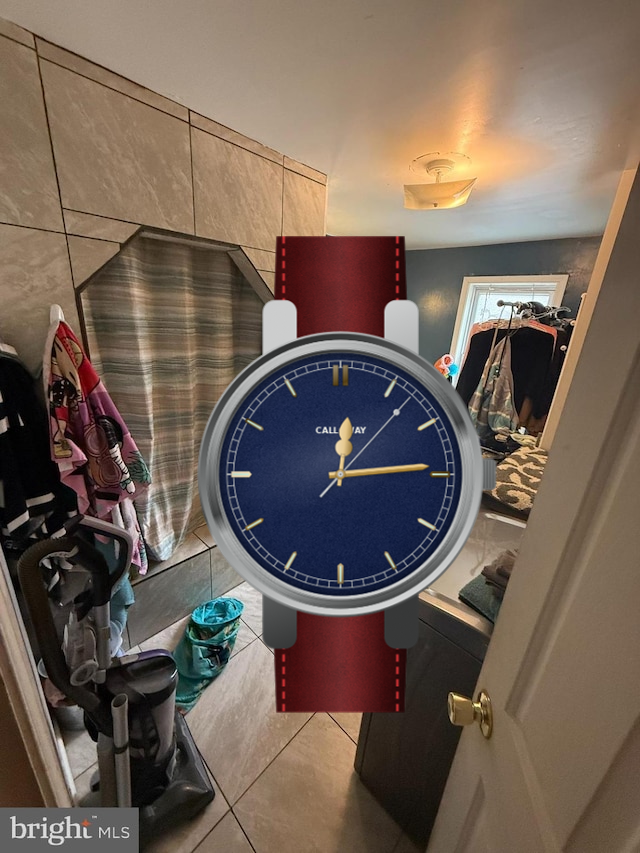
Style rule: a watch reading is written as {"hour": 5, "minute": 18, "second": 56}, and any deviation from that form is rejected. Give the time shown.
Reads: {"hour": 12, "minute": 14, "second": 7}
